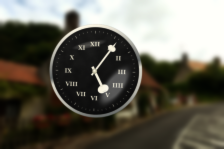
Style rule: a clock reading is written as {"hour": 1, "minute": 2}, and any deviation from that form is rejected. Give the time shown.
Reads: {"hour": 5, "minute": 6}
